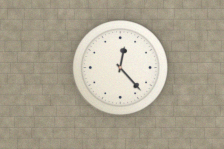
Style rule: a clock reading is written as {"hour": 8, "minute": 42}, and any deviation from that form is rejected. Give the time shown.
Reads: {"hour": 12, "minute": 23}
